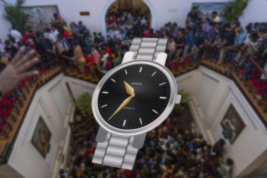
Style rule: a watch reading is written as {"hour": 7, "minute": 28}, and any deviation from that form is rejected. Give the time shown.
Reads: {"hour": 10, "minute": 35}
